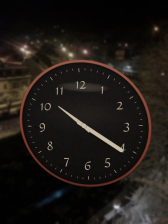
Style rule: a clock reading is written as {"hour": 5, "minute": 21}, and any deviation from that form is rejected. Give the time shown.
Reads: {"hour": 10, "minute": 21}
